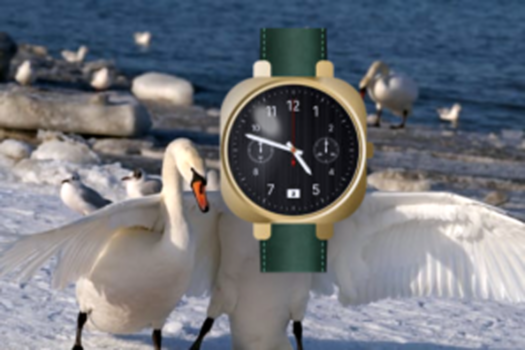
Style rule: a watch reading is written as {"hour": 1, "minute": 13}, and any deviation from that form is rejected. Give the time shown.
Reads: {"hour": 4, "minute": 48}
